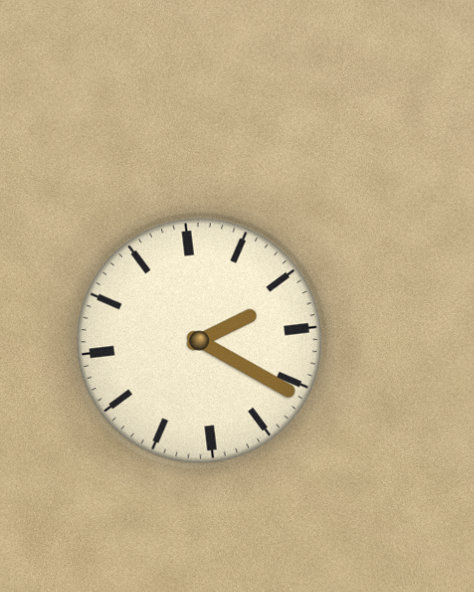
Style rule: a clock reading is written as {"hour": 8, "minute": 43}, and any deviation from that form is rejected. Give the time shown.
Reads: {"hour": 2, "minute": 21}
